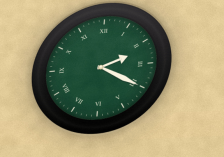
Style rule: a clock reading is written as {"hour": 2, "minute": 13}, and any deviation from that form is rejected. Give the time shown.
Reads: {"hour": 2, "minute": 20}
